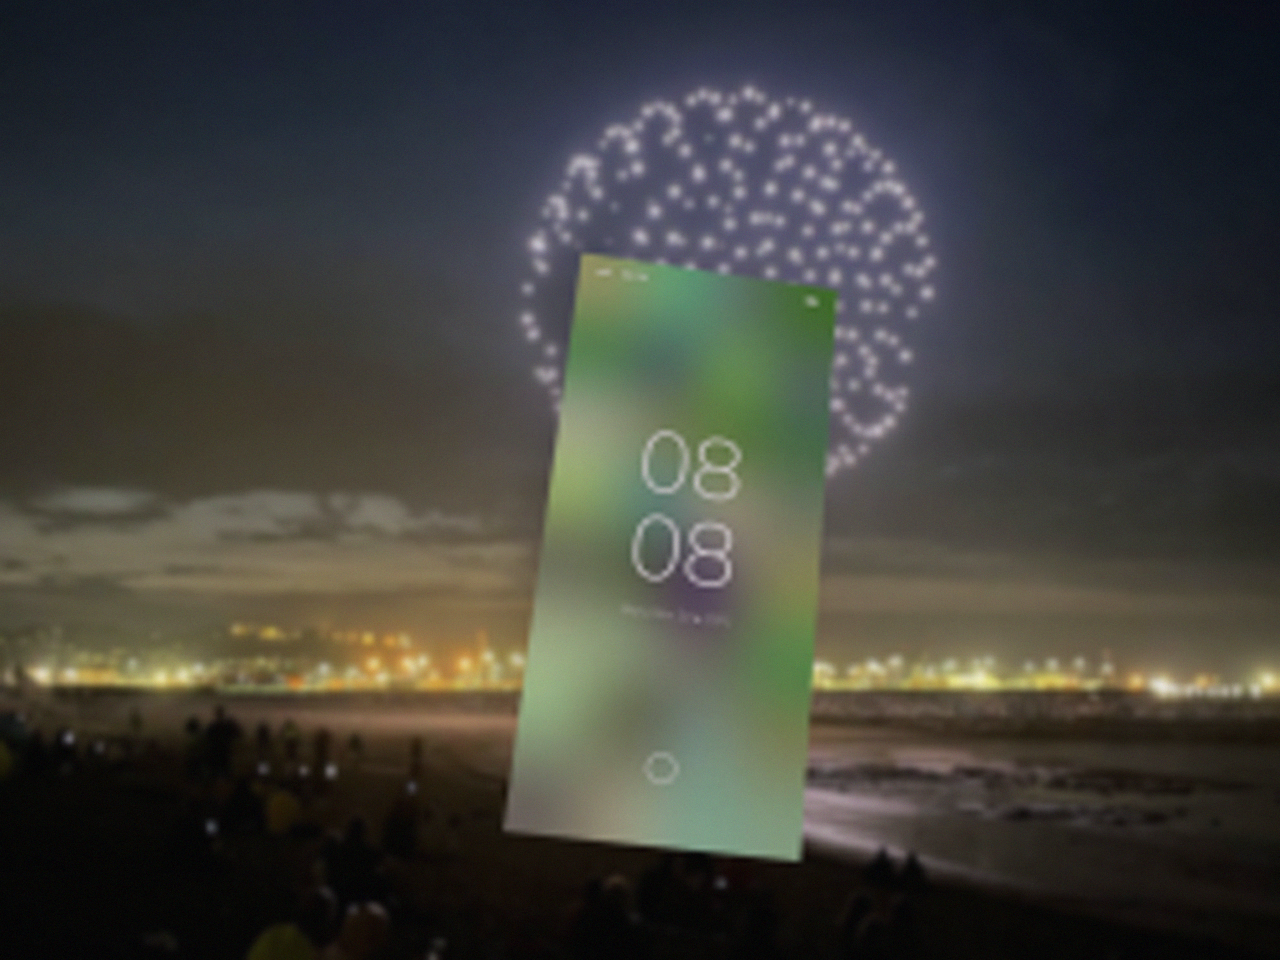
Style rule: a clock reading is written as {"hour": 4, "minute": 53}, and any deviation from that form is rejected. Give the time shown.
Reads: {"hour": 8, "minute": 8}
